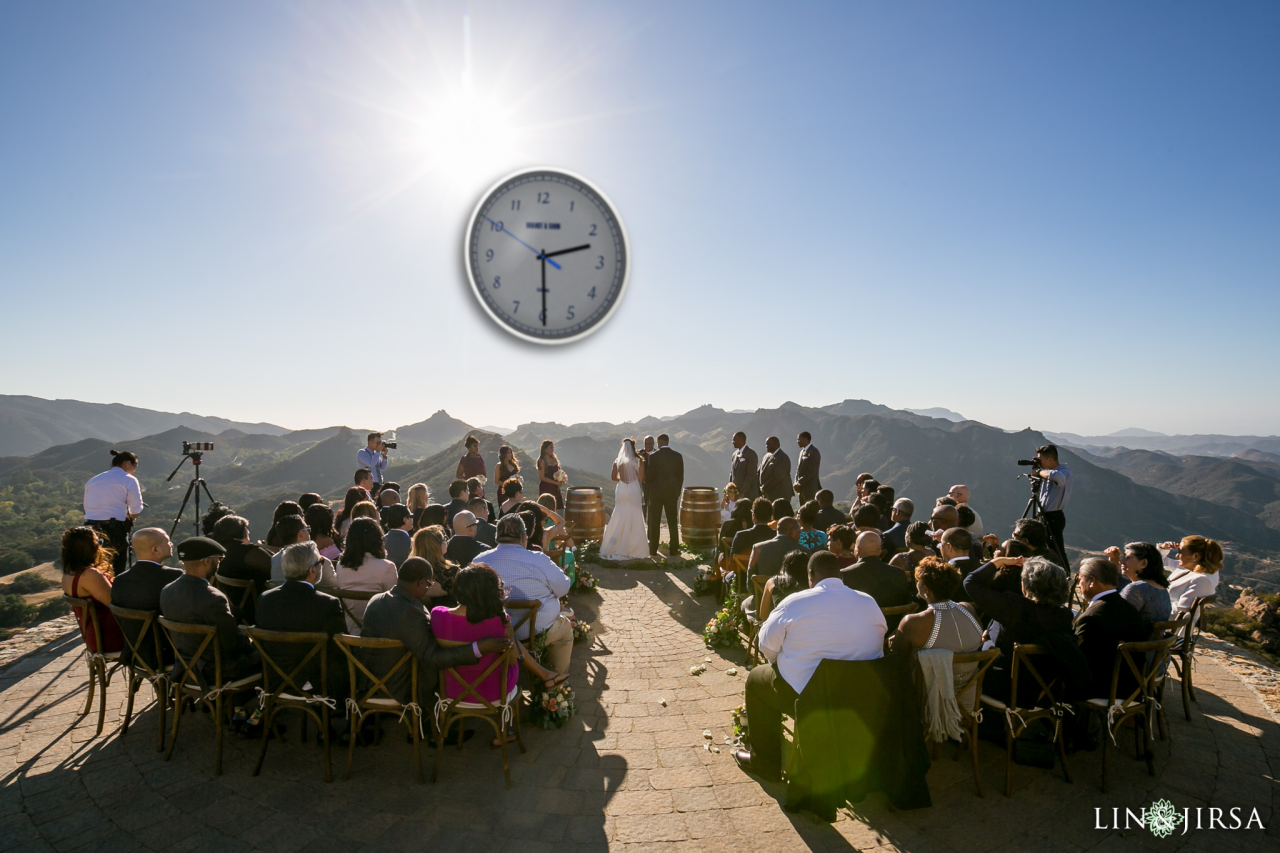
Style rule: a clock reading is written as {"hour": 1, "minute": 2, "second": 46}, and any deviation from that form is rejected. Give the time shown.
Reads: {"hour": 2, "minute": 29, "second": 50}
